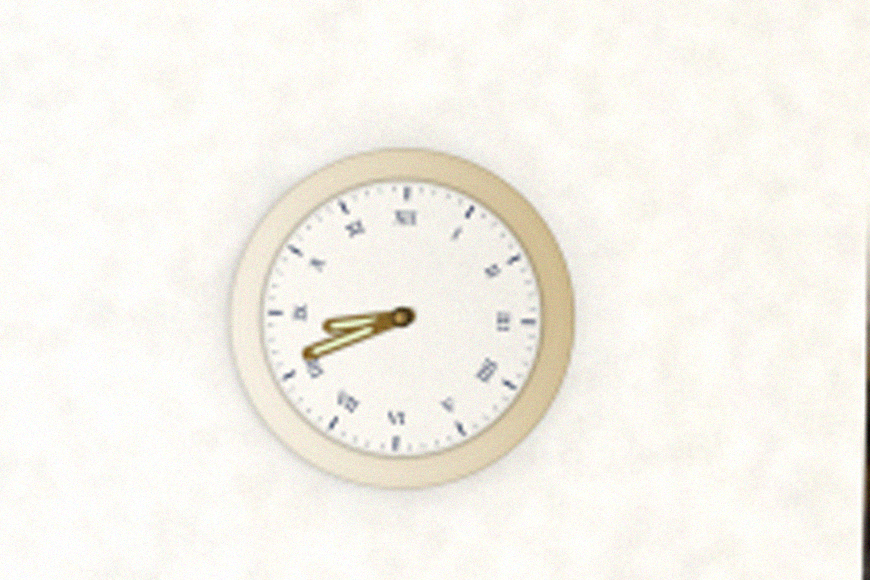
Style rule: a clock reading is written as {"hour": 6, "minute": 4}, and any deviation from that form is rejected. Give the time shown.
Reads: {"hour": 8, "minute": 41}
